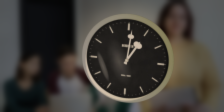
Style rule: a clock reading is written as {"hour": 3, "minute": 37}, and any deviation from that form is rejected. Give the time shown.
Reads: {"hour": 1, "minute": 1}
